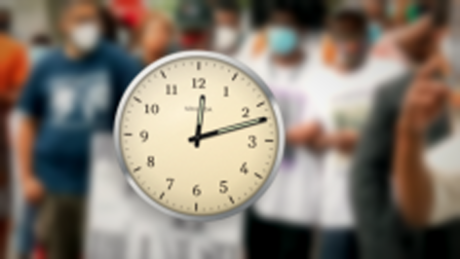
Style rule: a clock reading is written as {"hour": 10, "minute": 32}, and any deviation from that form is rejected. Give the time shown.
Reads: {"hour": 12, "minute": 12}
